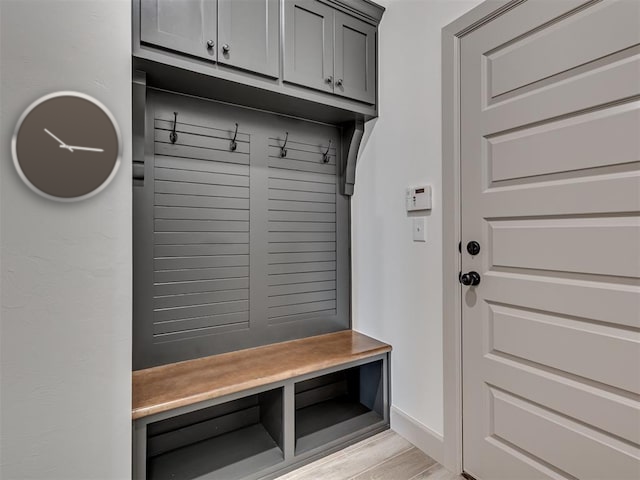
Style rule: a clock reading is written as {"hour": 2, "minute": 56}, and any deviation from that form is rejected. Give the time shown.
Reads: {"hour": 10, "minute": 16}
